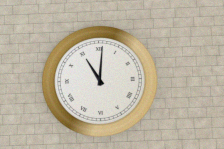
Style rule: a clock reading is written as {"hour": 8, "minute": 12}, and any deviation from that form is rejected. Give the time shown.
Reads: {"hour": 11, "minute": 1}
